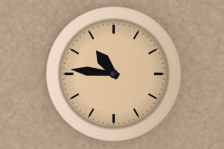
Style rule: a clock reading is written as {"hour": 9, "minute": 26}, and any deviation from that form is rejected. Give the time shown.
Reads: {"hour": 10, "minute": 46}
